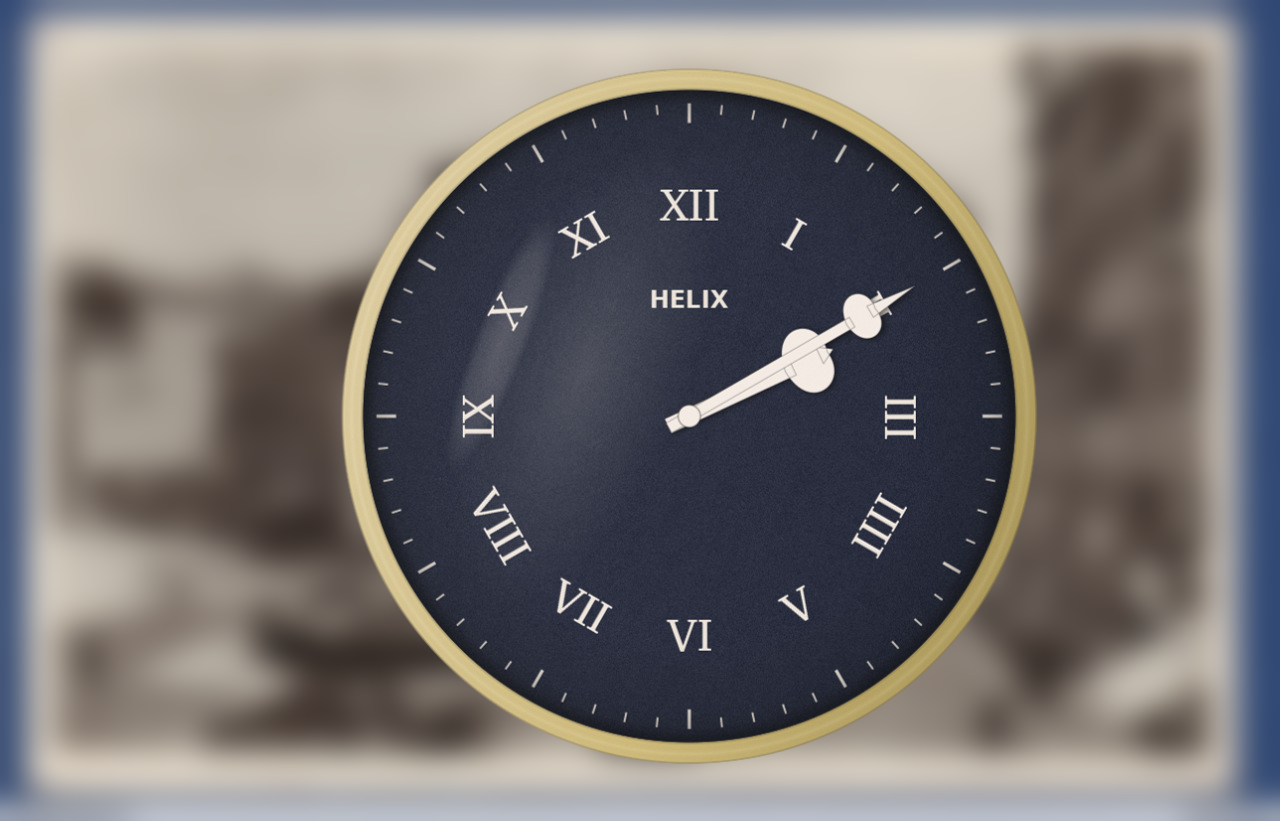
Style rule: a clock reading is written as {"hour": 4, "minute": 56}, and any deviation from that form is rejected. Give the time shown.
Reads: {"hour": 2, "minute": 10}
